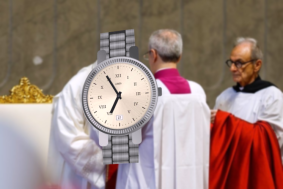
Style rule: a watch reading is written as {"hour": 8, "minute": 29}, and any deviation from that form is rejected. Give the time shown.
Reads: {"hour": 6, "minute": 55}
